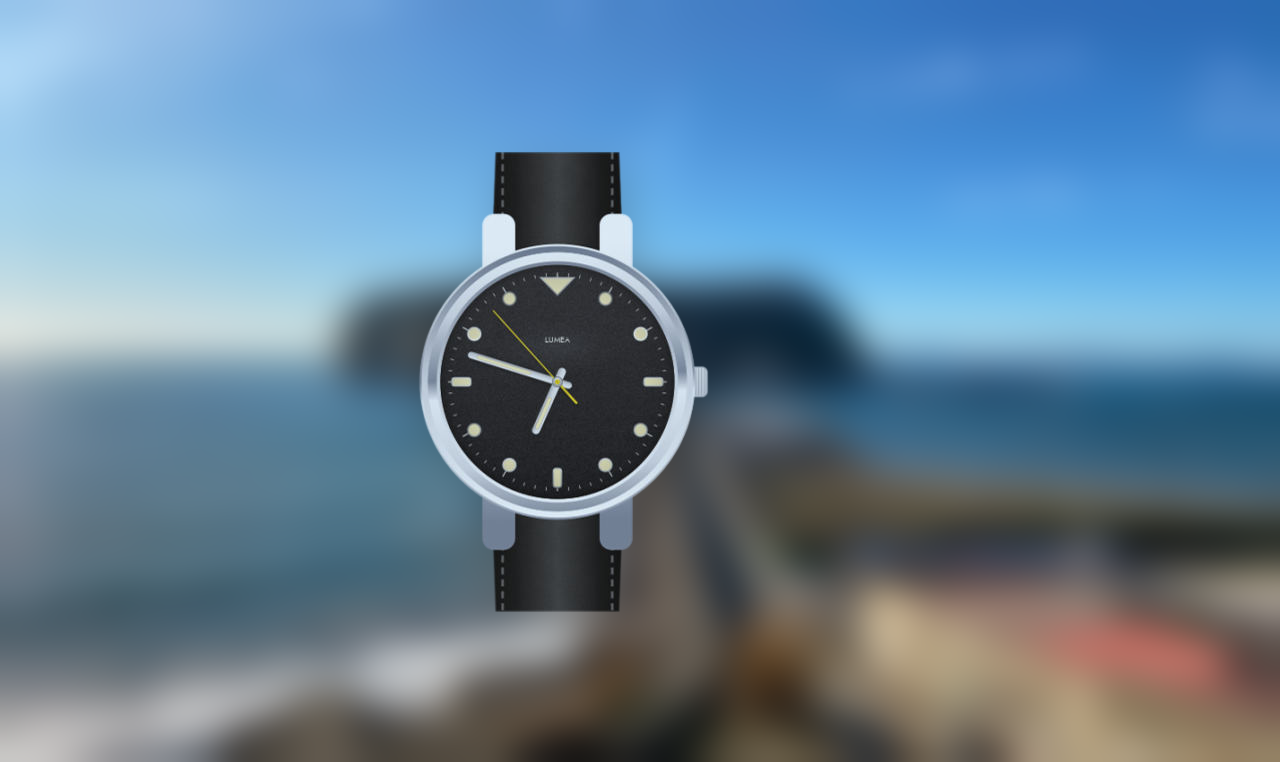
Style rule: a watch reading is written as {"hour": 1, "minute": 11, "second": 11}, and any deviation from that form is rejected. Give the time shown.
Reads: {"hour": 6, "minute": 47, "second": 53}
